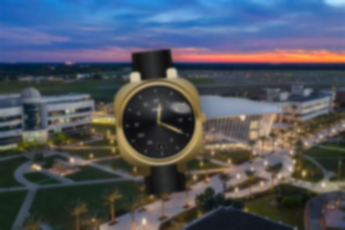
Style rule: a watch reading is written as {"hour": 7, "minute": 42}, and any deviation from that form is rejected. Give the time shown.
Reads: {"hour": 12, "minute": 20}
